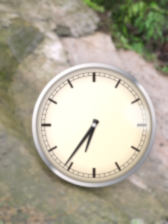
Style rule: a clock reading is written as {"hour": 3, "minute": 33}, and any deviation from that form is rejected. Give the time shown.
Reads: {"hour": 6, "minute": 36}
